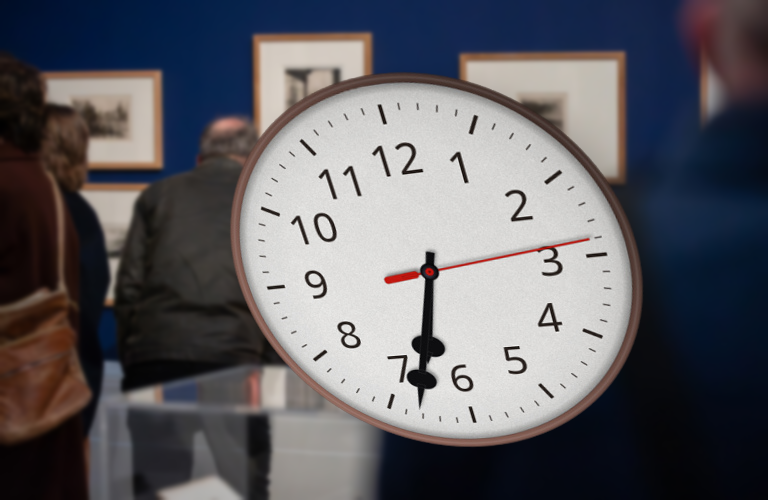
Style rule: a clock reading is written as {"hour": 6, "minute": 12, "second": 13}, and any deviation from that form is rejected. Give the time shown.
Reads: {"hour": 6, "minute": 33, "second": 14}
